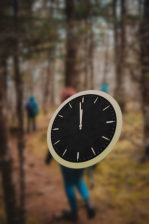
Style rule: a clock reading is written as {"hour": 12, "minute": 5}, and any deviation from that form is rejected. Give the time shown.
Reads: {"hour": 11, "minute": 59}
